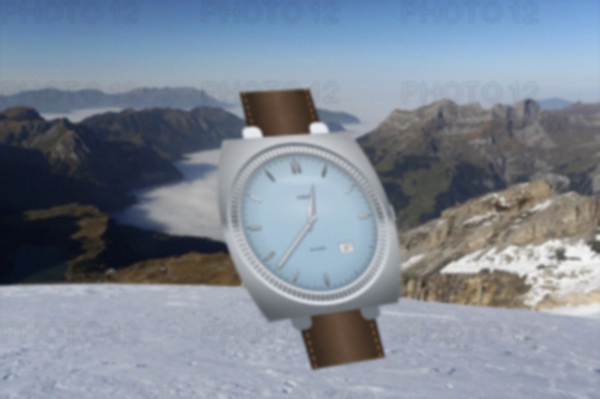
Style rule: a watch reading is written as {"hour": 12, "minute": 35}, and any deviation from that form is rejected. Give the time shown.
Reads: {"hour": 12, "minute": 38}
